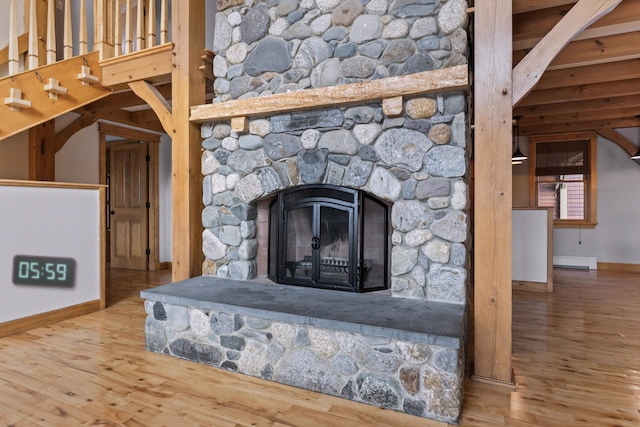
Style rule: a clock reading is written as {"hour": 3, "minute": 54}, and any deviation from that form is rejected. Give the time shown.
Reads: {"hour": 5, "minute": 59}
